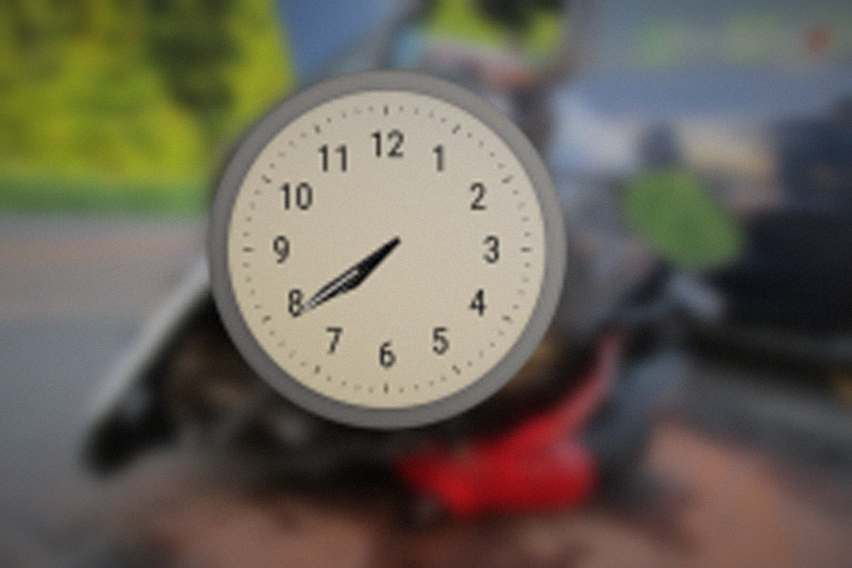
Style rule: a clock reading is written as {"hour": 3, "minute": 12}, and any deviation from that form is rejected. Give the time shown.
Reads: {"hour": 7, "minute": 39}
